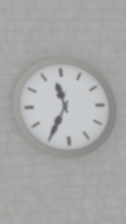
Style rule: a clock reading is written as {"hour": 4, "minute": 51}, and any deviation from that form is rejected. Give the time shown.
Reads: {"hour": 11, "minute": 35}
